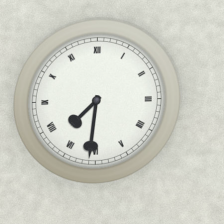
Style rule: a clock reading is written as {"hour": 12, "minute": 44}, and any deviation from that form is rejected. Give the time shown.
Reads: {"hour": 7, "minute": 31}
